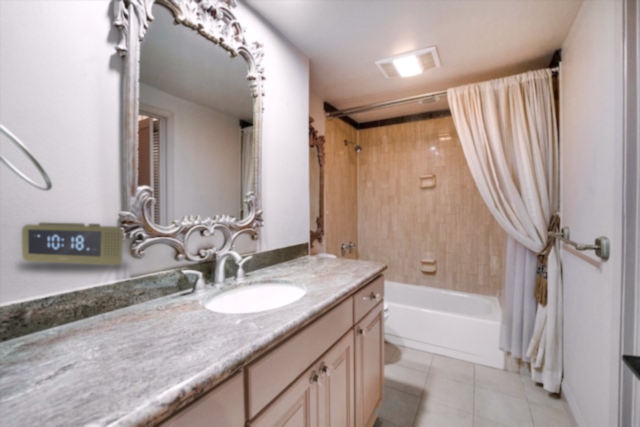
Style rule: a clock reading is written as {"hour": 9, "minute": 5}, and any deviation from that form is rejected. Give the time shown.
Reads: {"hour": 10, "minute": 18}
